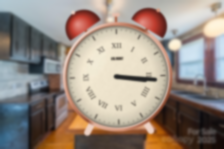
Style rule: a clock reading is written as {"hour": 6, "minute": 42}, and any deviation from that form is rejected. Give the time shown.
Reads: {"hour": 3, "minute": 16}
